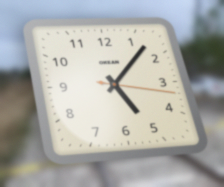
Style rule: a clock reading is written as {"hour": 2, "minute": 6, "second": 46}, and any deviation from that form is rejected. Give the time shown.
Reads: {"hour": 5, "minute": 7, "second": 17}
